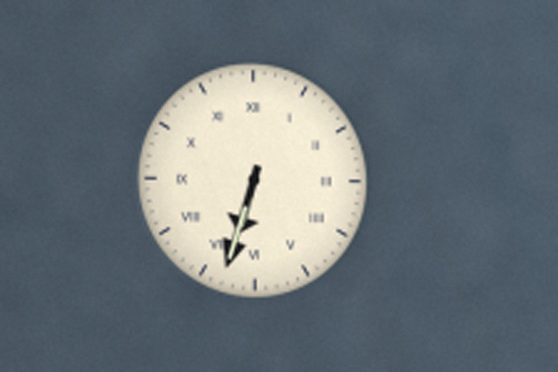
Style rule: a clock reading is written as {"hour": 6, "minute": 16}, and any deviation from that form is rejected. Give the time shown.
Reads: {"hour": 6, "minute": 33}
